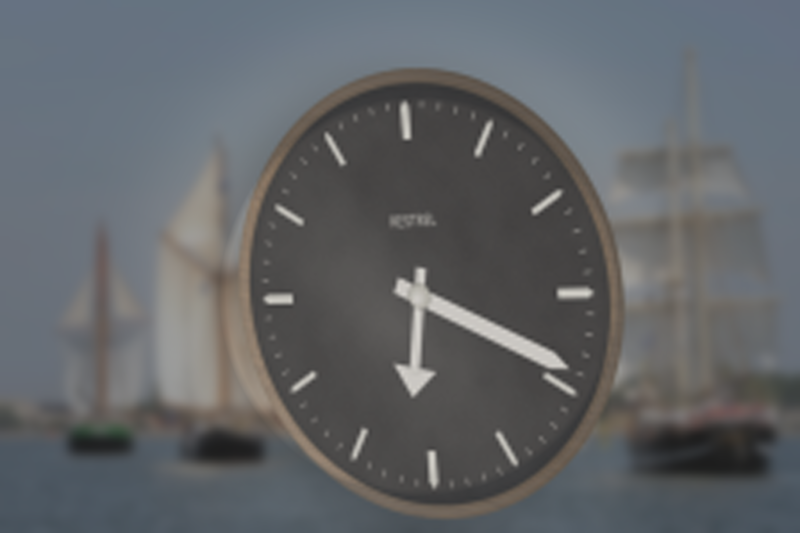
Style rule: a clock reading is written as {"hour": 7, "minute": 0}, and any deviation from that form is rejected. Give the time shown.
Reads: {"hour": 6, "minute": 19}
